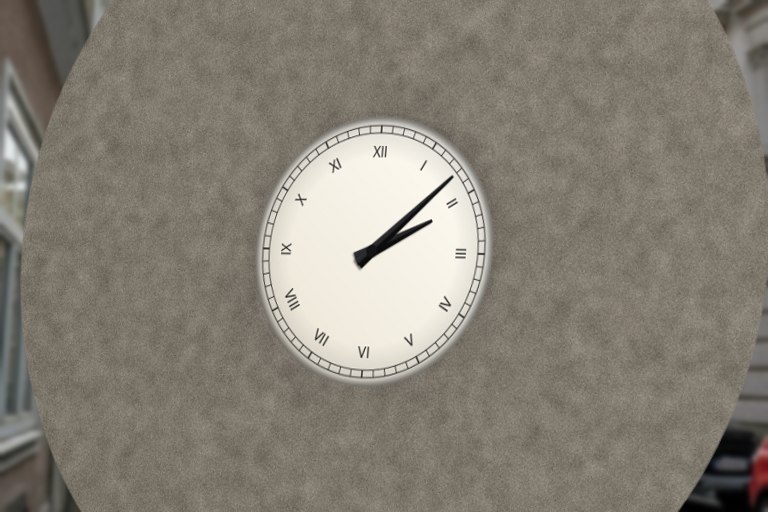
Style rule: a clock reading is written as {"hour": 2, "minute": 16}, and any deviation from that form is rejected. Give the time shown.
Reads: {"hour": 2, "minute": 8}
